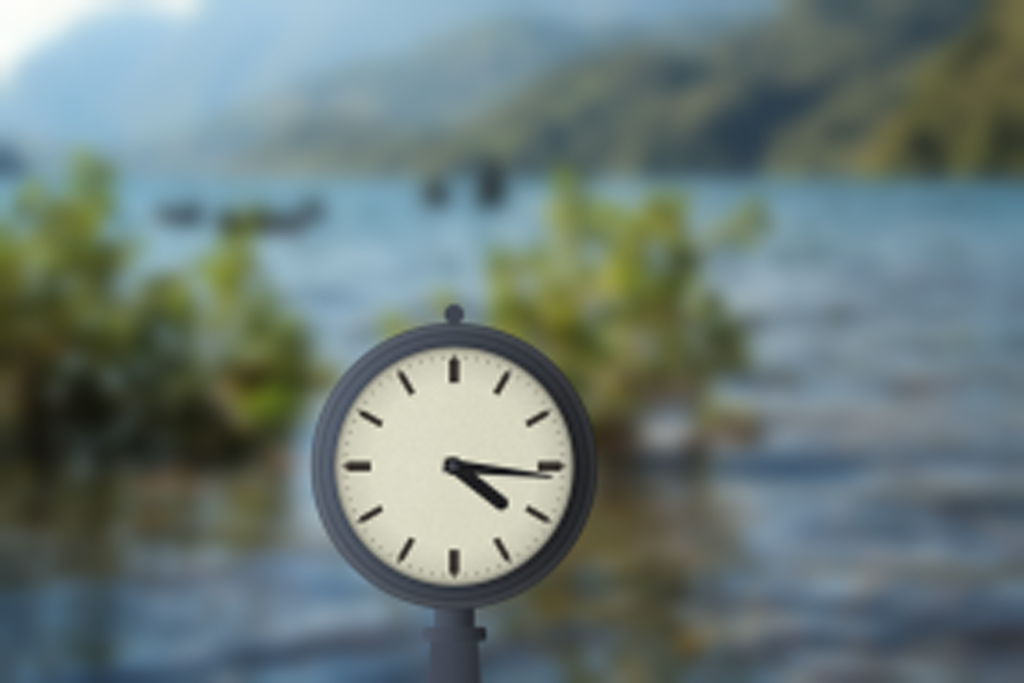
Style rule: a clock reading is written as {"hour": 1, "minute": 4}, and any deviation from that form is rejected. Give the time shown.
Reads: {"hour": 4, "minute": 16}
